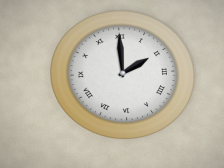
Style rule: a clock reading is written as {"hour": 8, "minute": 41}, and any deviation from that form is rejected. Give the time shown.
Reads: {"hour": 2, "minute": 0}
